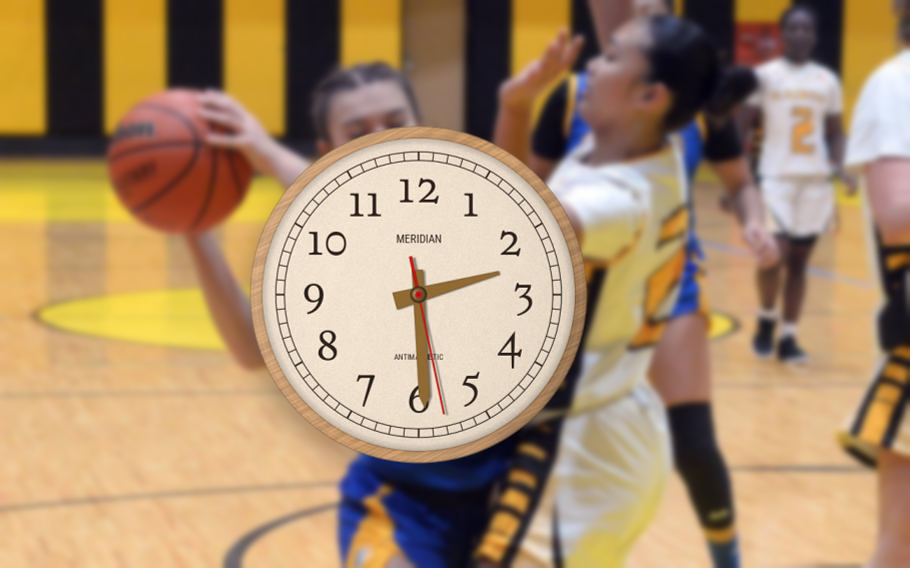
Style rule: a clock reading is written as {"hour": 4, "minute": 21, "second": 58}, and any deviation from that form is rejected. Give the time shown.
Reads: {"hour": 2, "minute": 29, "second": 28}
